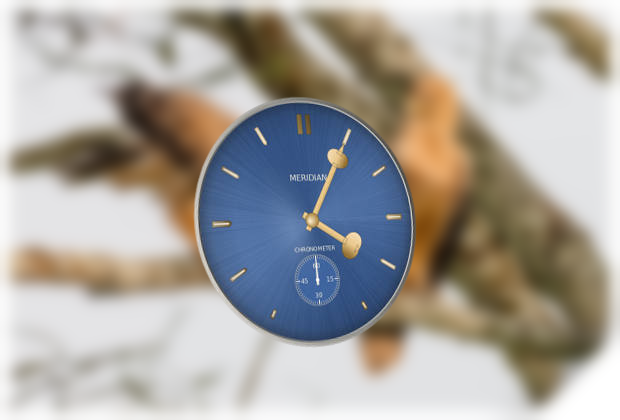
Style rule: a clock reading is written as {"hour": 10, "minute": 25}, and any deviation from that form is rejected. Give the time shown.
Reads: {"hour": 4, "minute": 5}
